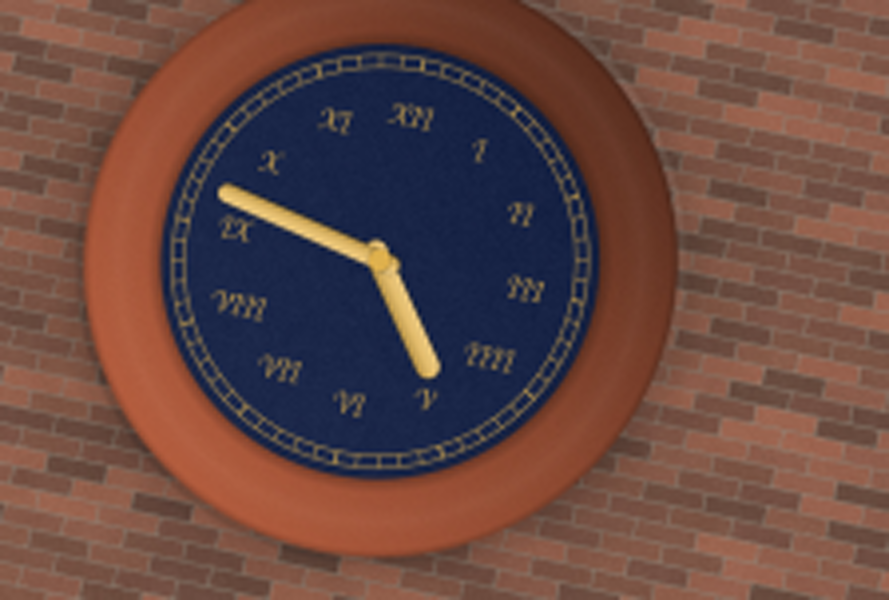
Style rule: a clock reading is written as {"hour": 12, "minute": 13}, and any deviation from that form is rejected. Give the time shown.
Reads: {"hour": 4, "minute": 47}
